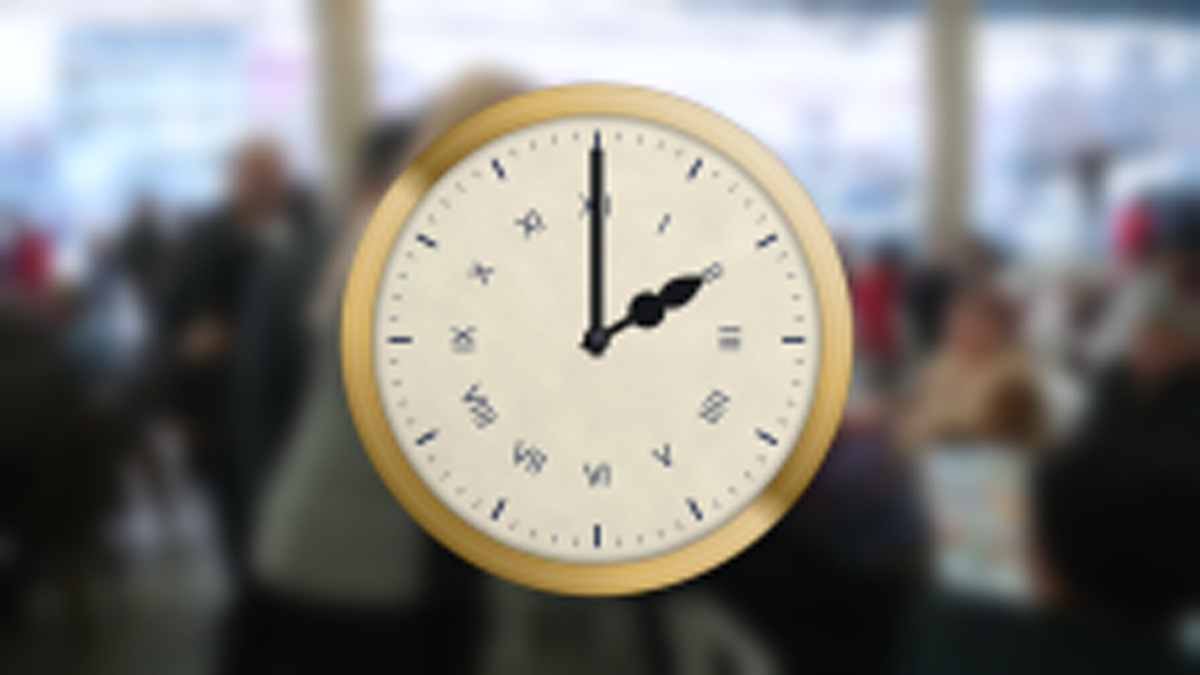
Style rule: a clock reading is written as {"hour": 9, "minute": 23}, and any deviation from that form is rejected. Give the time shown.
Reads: {"hour": 2, "minute": 0}
